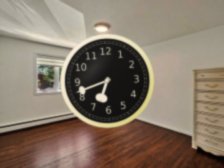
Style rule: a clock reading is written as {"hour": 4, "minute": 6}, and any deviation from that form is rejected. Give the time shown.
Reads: {"hour": 6, "minute": 42}
